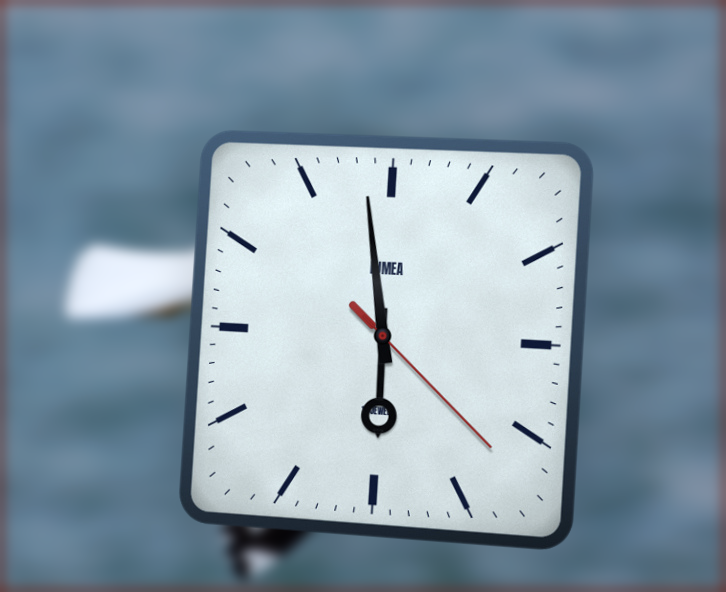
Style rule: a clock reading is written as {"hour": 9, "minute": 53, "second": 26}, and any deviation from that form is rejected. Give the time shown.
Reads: {"hour": 5, "minute": 58, "second": 22}
